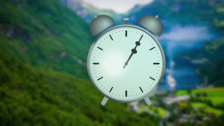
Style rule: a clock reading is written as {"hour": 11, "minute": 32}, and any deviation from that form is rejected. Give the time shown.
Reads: {"hour": 1, "minute": 5}
